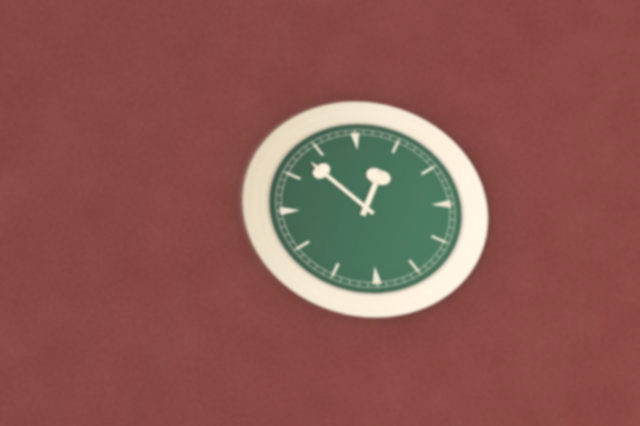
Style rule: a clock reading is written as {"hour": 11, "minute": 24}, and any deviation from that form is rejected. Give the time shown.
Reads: {"hour": 12, "minute": 53}
